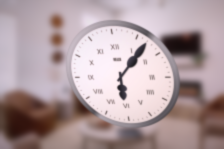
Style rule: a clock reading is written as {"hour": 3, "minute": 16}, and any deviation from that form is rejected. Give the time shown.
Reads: {"hour": 6, "minute": 7}
